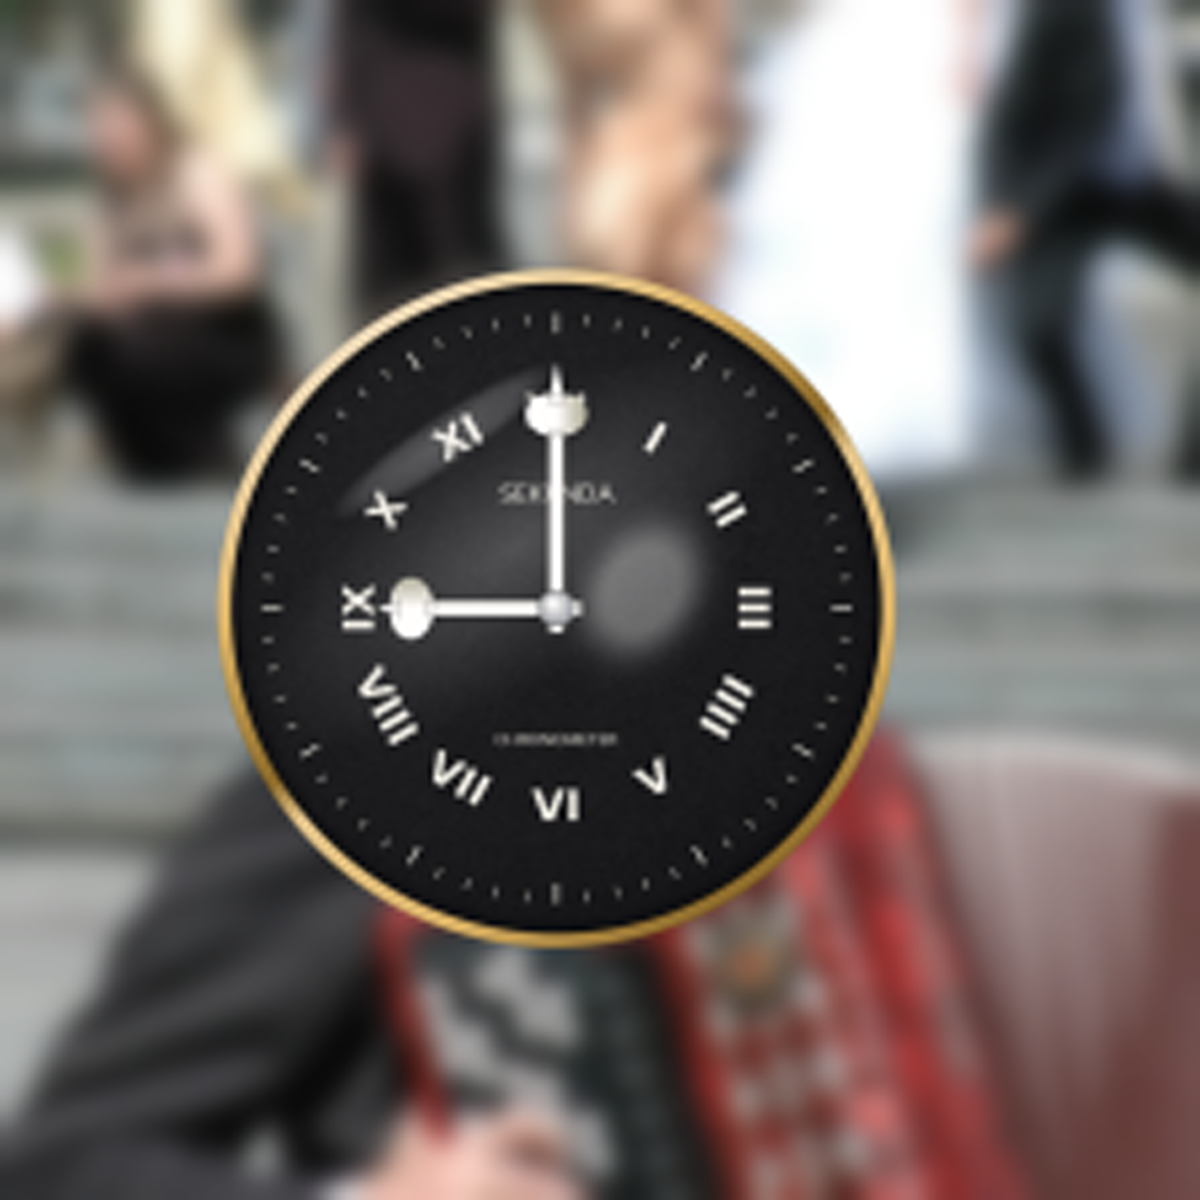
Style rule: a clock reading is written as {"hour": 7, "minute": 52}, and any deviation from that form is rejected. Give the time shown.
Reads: {"hour": 9, "minute": 0}
